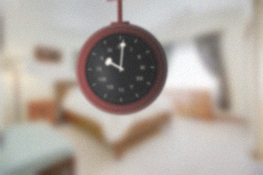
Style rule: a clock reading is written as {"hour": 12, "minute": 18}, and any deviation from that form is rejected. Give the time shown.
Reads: {"hour": 10, "minute": 1}
